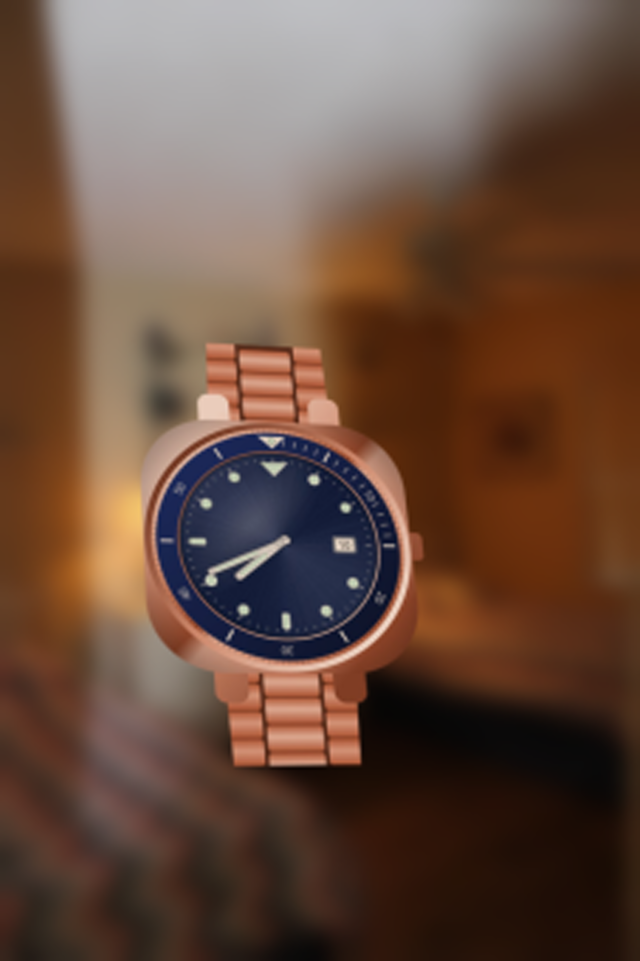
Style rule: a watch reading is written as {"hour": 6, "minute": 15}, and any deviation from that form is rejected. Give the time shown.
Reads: {"hour": 7, "minute": 41}
